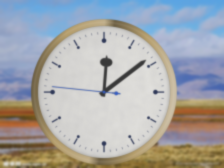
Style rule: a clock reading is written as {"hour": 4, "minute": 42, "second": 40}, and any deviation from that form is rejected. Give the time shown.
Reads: {"hour": 12, "minute": 8, "second": 46}
